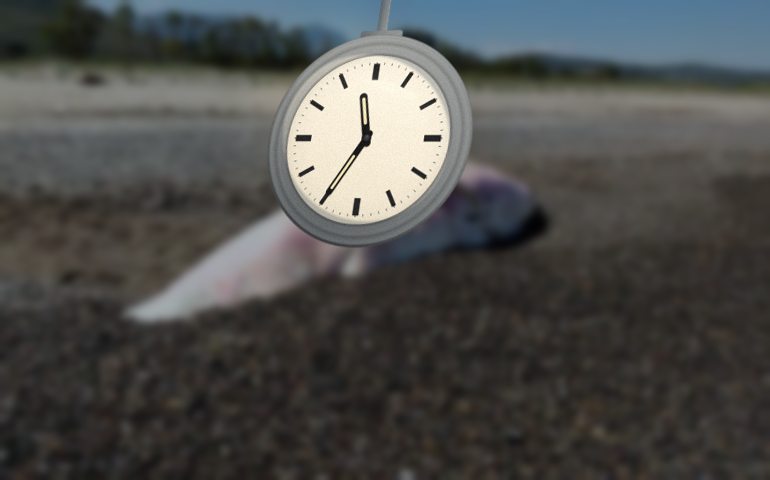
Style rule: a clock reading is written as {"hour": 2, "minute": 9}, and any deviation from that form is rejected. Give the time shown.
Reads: {"hour": 11, "minute": 35}
